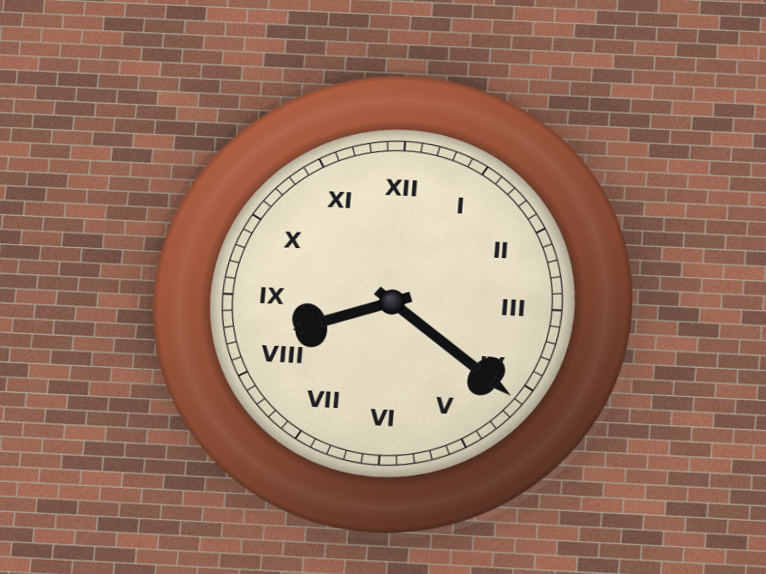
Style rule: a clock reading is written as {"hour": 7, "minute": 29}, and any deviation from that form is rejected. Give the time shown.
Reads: {"hour": 8, "minute": 21}
